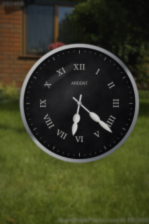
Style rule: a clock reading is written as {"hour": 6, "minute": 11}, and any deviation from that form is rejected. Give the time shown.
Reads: {"hour": 6, "minute": 22}
